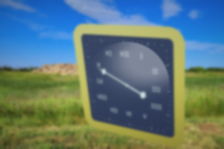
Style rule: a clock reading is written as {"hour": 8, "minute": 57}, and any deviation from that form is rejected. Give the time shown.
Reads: {"hour": 3, "minute": 49}
